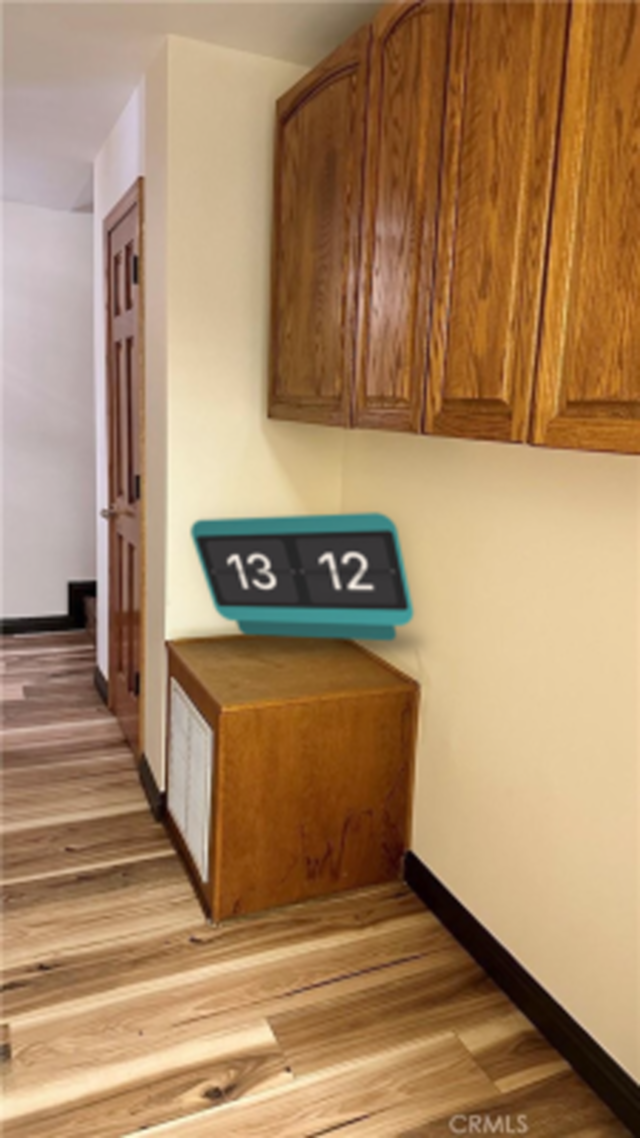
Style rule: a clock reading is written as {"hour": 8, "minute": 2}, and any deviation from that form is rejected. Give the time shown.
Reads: {"hour": 13, "minute": 12}
